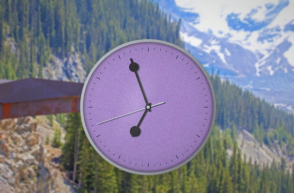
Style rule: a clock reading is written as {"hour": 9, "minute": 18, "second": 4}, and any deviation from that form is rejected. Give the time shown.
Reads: {"hour": 6, "minute": 56, "second": 42}
